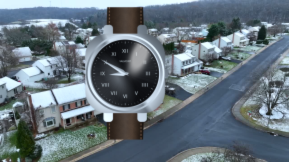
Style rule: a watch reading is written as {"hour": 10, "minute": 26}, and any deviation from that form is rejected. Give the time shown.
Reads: {"hour": 8, "minute": 50}
